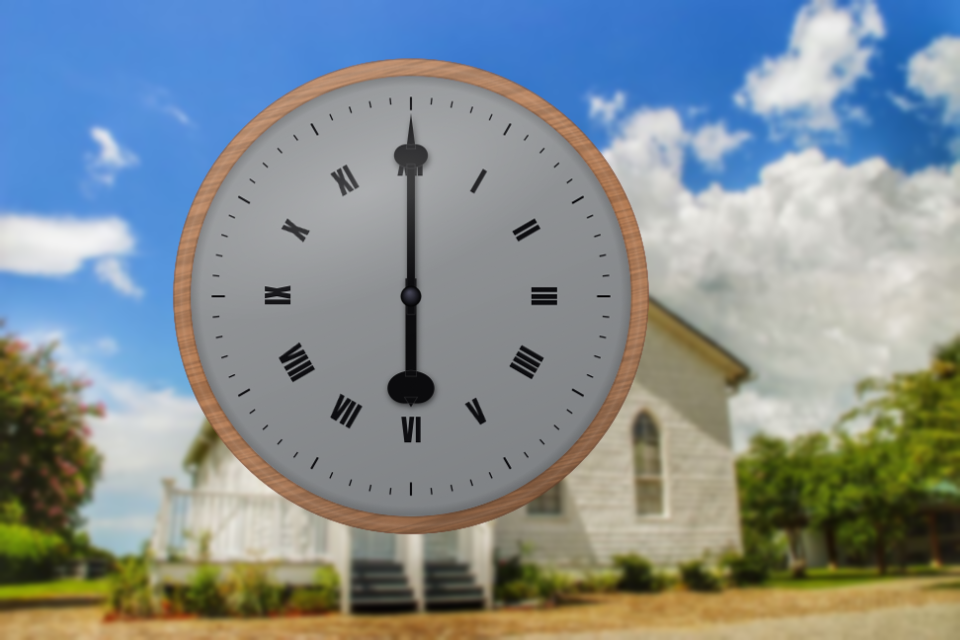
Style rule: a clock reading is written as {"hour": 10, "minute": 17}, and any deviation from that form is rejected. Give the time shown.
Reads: {"hour": 6, "minute": 0}
